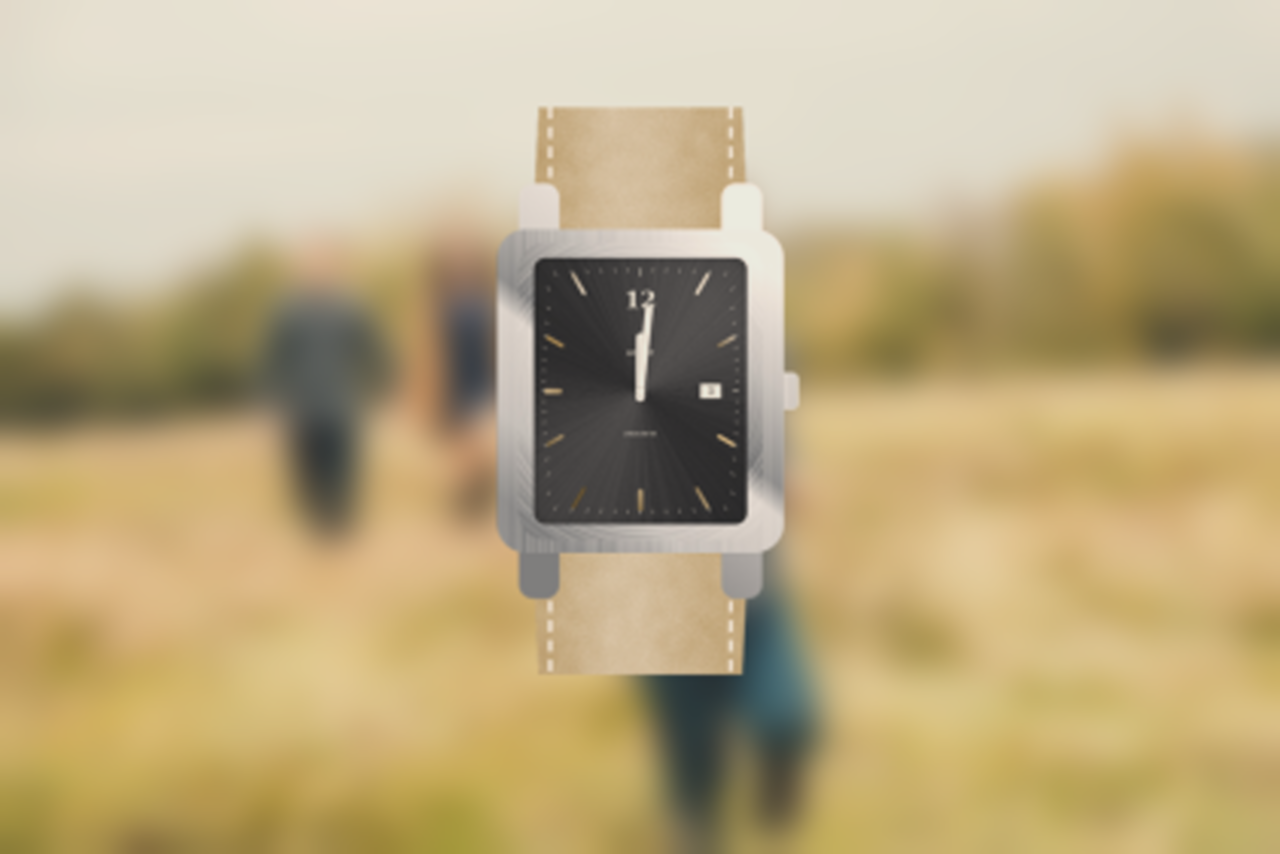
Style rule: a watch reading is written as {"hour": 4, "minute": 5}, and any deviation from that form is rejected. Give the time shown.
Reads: {"hour": 12, "minute": 1}
